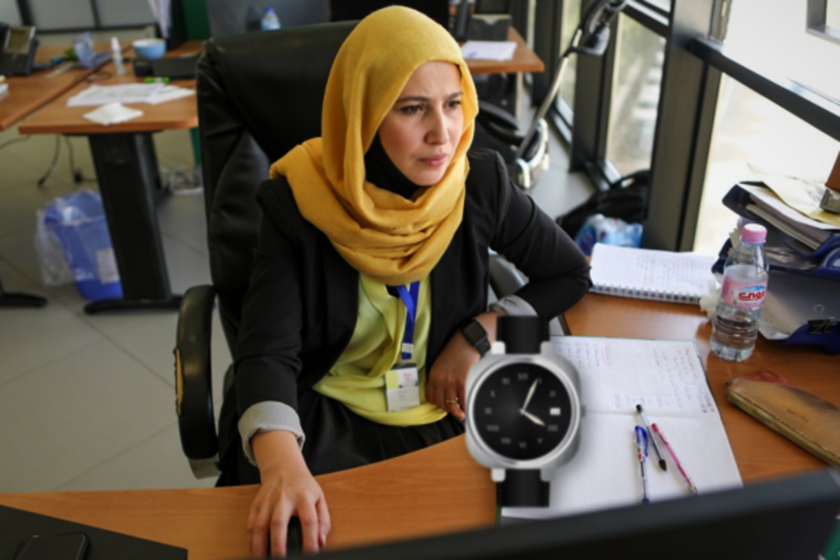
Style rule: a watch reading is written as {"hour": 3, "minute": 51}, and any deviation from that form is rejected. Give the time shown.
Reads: {"hour": 4, "minute": 4}
